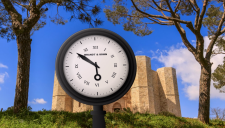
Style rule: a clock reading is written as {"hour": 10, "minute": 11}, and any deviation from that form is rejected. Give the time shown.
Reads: {"hour": 5, "minute": 51}
